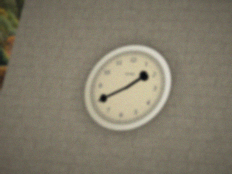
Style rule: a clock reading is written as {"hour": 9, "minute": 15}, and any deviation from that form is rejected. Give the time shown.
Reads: {"hour": 1, "minute": 40}
